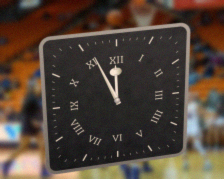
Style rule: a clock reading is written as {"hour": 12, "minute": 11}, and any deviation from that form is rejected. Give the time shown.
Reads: {"hour": 11, "minute": 56}
